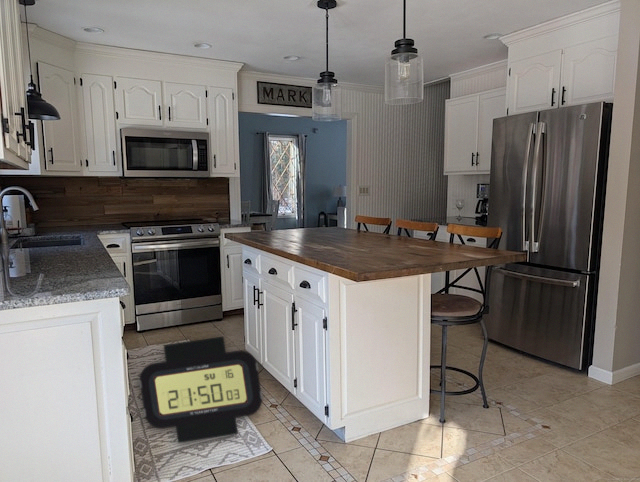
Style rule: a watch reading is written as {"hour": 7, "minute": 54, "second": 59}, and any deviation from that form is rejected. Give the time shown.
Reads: {"hour": 21, "minute": 50, "second": 3}
